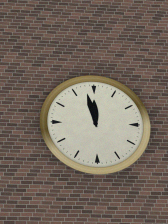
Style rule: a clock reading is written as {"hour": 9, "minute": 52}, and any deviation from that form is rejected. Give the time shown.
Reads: {"hour": 11, "minute": 58}
